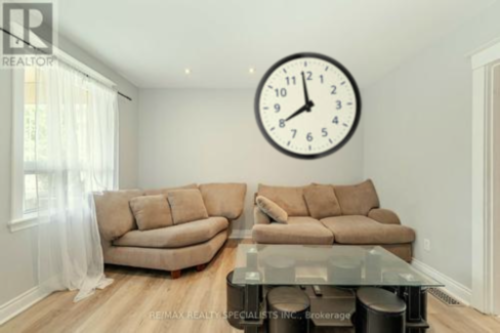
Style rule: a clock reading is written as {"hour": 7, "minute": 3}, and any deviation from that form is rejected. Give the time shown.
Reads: {"hour": 7, "minute": 59}
